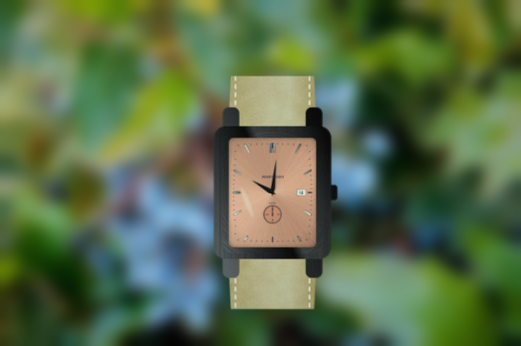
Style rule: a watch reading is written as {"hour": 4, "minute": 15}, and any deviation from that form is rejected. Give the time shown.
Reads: {"hour": 10, "minute": 1}
